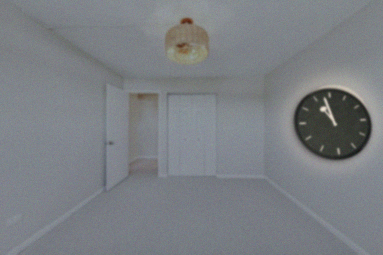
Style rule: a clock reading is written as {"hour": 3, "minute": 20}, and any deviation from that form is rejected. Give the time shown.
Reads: {"hour": 10, "minute": 58}
